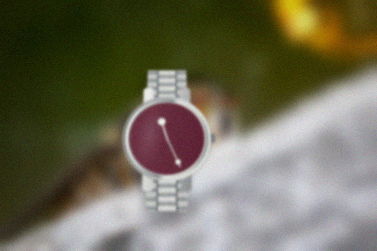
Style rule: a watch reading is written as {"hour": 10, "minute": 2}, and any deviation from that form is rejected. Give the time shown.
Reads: {"hour": 11, "minute": 26}
